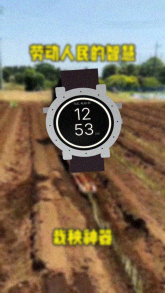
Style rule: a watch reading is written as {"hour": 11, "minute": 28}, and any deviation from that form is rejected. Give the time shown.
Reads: {"hour": 12, "minute": 53}
